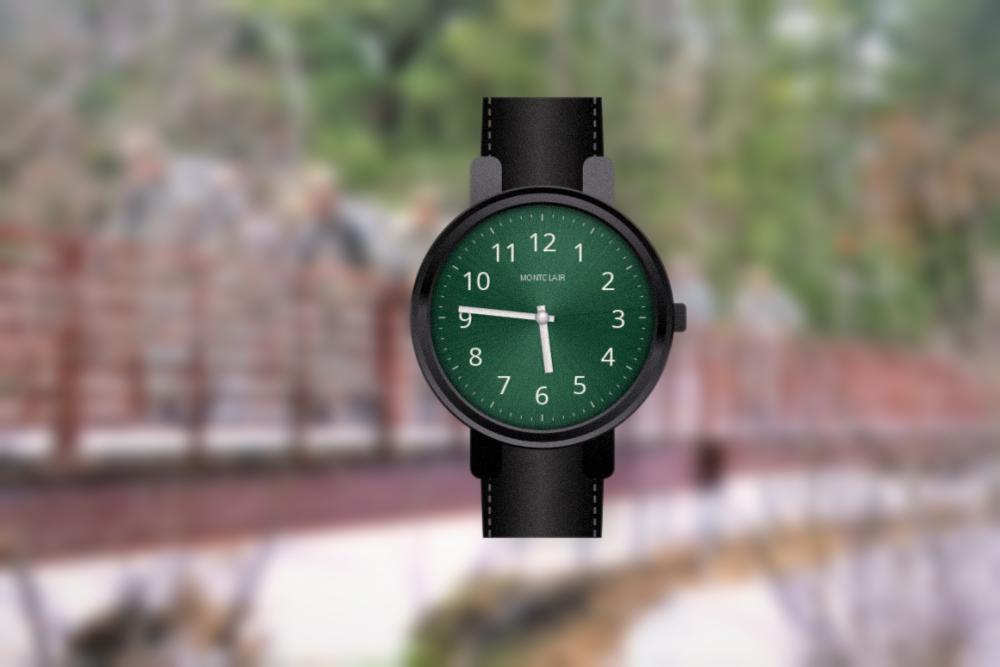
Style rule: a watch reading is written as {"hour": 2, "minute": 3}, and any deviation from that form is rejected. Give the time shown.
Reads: {"hour": 5, "minute": 46}
